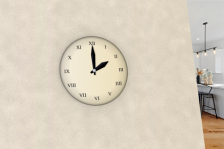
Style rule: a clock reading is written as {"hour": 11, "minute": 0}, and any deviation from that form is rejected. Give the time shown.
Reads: {"hour": 2, "minute": 0}
